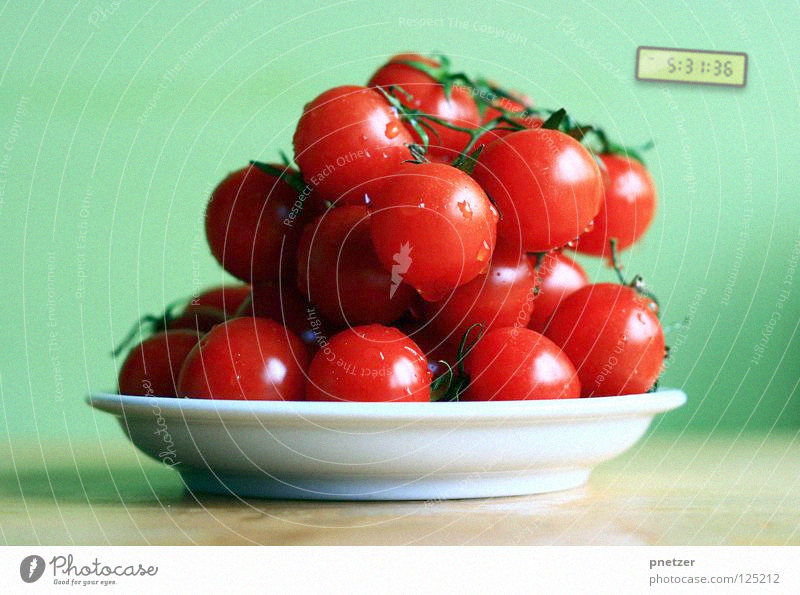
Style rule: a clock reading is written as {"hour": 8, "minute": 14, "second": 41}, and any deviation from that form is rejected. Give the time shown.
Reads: {"hour": 5, "minute": 31, "second": 36}
